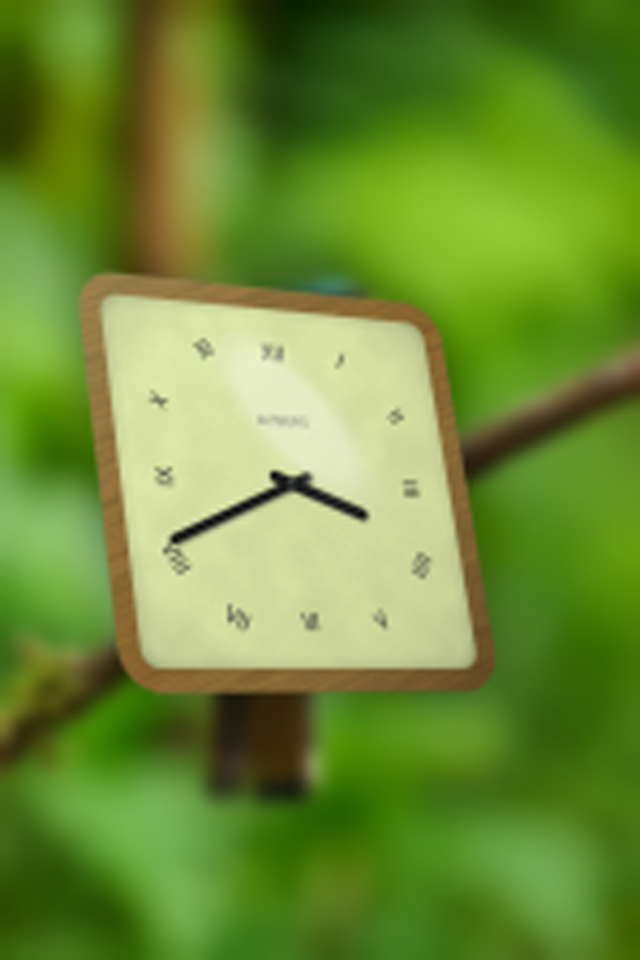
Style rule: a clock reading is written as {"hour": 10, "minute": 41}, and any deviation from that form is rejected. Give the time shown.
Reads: {"hour": 3, "minute": 41}
